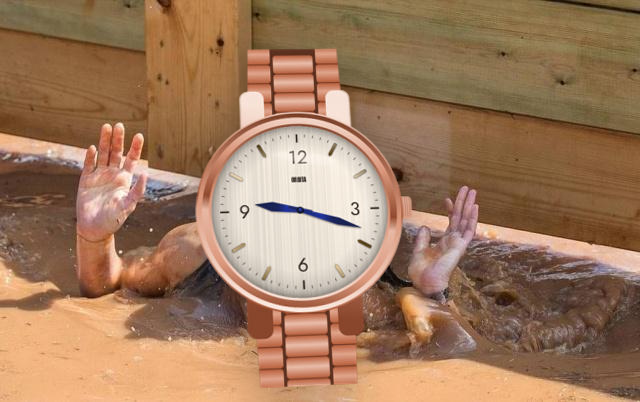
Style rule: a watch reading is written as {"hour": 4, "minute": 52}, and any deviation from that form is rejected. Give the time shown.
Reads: {"hour": 9, "minute": 18}
